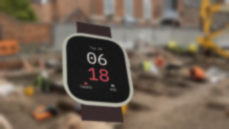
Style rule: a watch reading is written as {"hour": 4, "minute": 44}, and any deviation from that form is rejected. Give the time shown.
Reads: {"hour": 6, "minute": 18}
